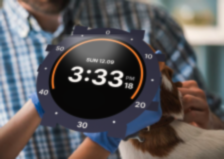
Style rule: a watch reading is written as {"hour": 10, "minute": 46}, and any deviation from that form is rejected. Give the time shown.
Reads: {"hour": 3, "minute": 33}
